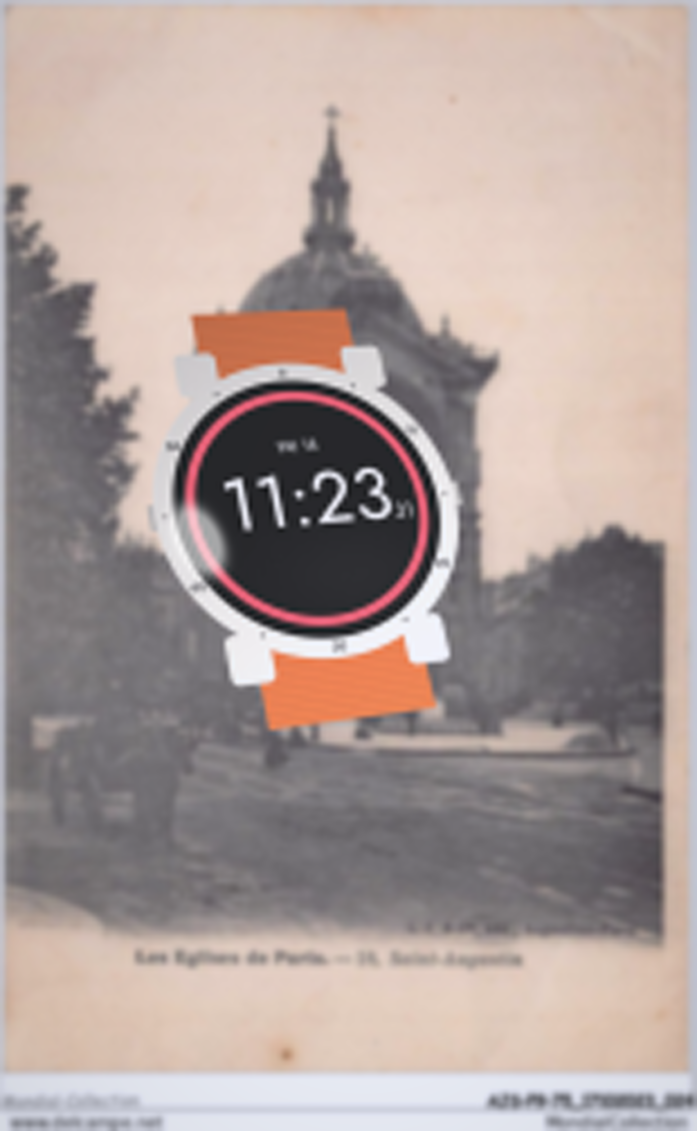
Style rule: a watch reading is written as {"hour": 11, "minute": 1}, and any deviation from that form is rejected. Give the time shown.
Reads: {"hour": 11, "minute": 23}
